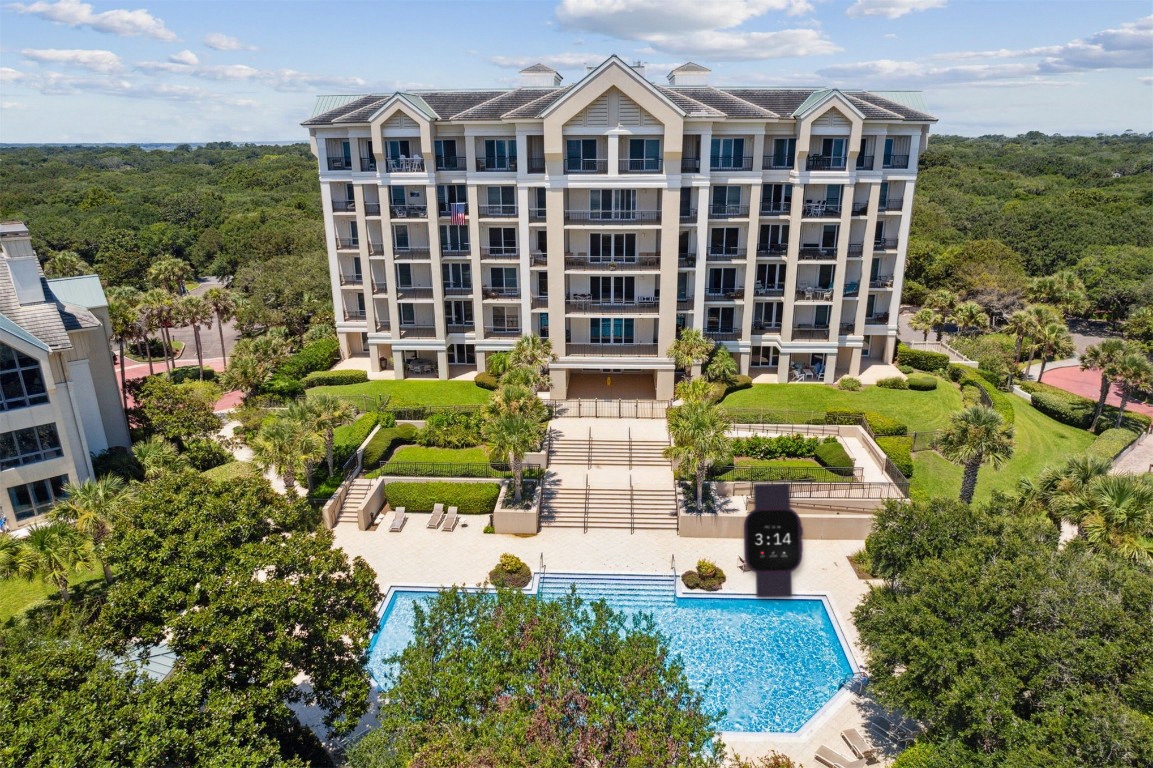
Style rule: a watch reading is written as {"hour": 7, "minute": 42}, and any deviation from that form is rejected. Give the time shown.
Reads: {"hour": 3, "minute": 14}
